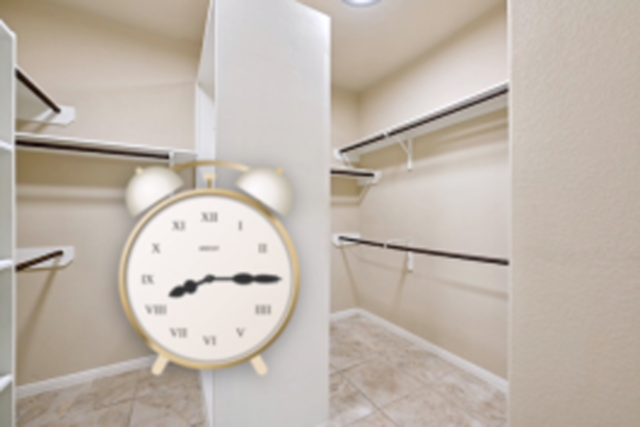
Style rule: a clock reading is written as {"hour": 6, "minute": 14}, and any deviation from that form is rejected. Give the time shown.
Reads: {"hour": 8, "minute": 15}
